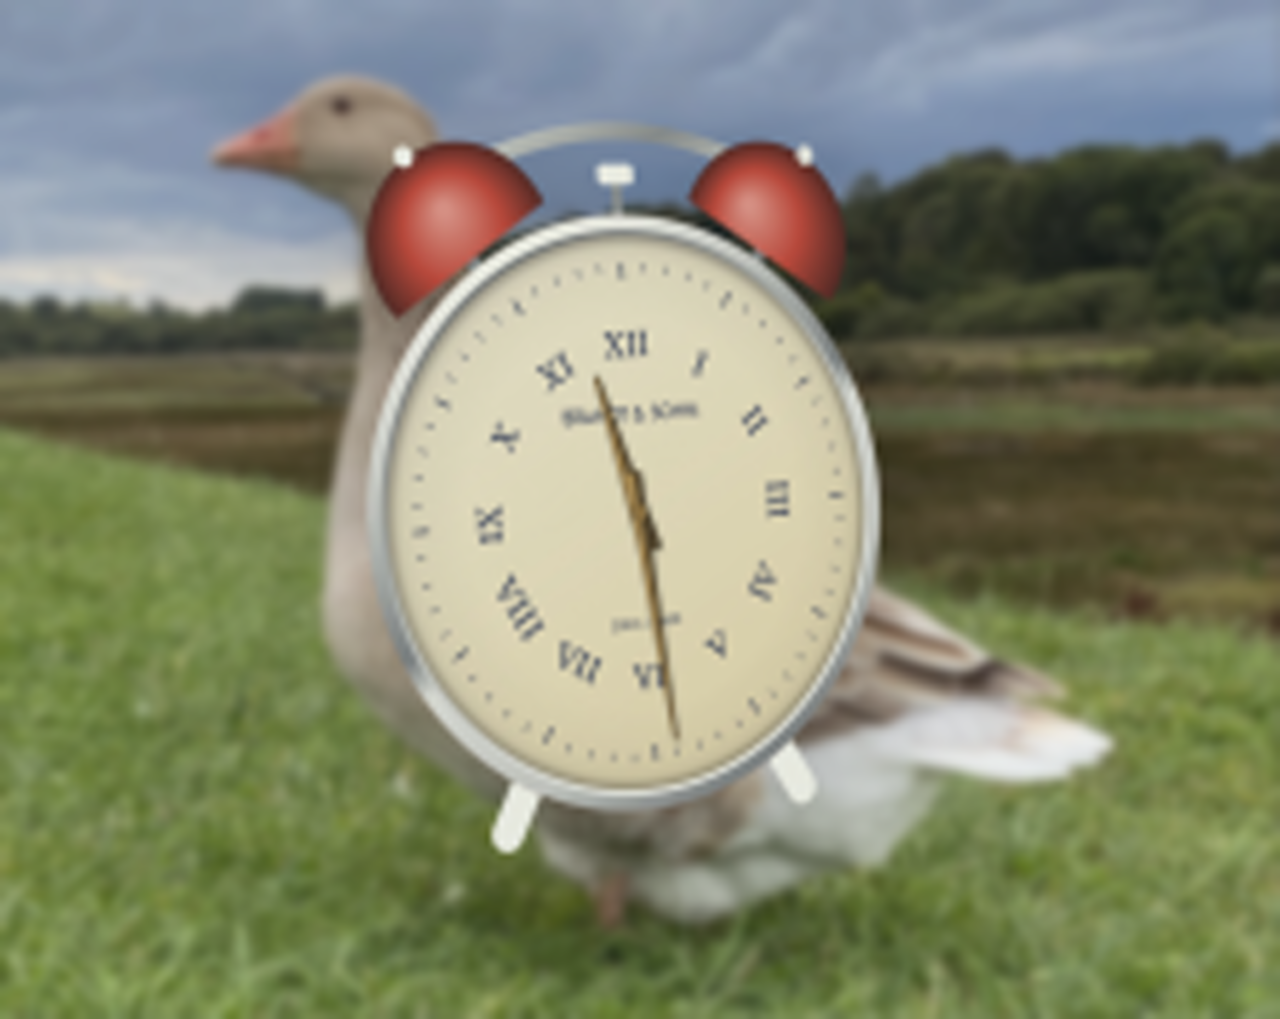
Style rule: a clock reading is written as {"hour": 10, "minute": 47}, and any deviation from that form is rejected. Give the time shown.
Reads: {"hour": 11, "minute": 29}
